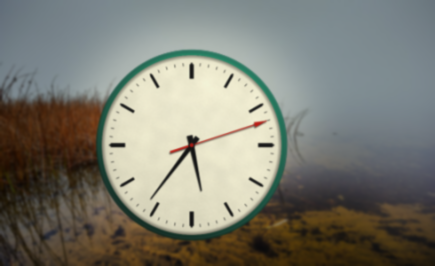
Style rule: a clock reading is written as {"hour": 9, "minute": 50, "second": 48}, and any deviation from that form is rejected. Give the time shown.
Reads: {"hour": 5, "minute": 36, "second": 12}
